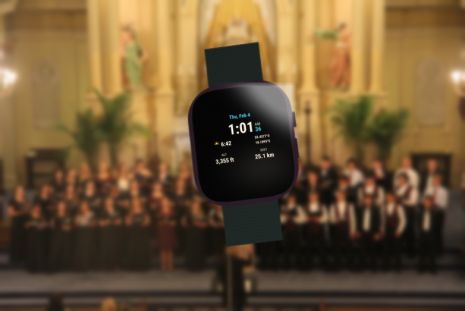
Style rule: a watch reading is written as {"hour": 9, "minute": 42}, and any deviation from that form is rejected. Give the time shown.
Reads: {"hour": 1, "minute": 1}
